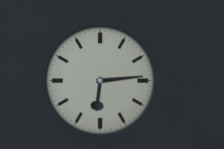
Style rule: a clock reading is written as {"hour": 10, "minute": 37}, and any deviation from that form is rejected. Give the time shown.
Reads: {"hour": 6, "minute": 14}
